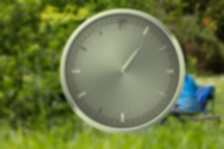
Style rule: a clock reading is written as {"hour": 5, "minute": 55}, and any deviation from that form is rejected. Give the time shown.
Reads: {"hour": 1, "minute": 6}
